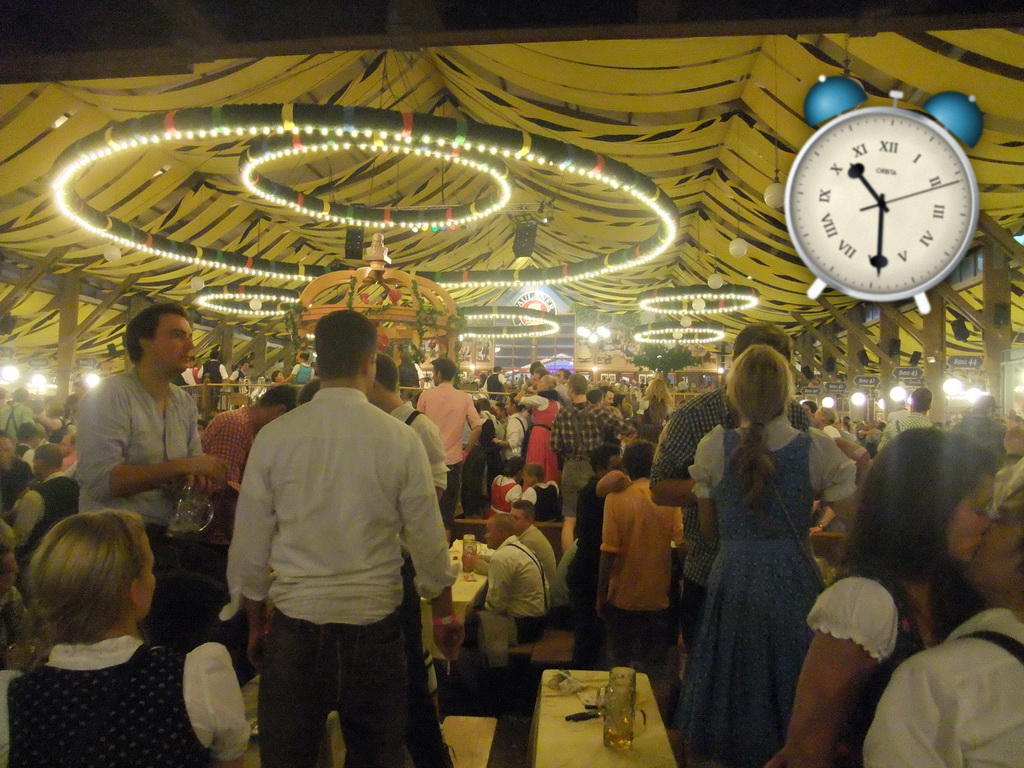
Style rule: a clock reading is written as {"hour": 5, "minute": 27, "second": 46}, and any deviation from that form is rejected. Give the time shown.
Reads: {"hour": 10, "minute": 29, "second": 11}
